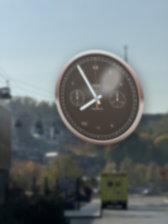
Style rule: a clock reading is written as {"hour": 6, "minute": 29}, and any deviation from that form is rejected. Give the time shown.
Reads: {"hour": 7, "minute": 55}
